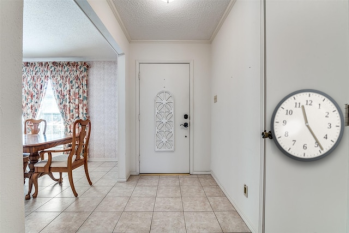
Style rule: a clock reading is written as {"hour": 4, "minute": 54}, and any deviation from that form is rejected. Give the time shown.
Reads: {"hour": 11, "minute": 24}
